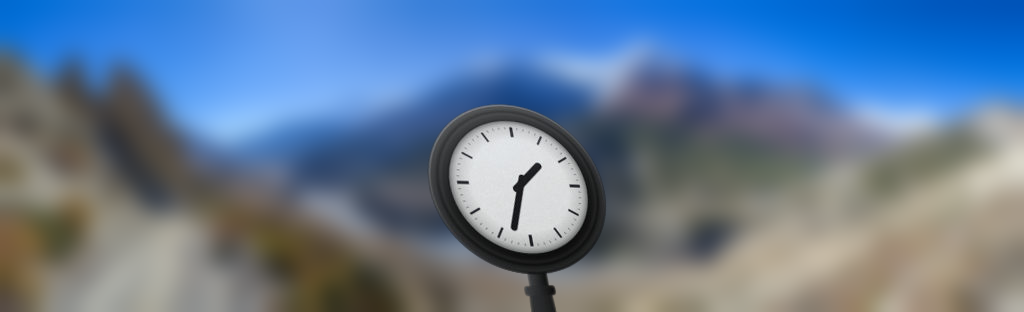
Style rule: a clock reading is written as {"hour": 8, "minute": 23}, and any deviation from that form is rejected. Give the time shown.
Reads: {"hour": 1, "minute": 33}
